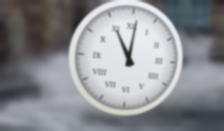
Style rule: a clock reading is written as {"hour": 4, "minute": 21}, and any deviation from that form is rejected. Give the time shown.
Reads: {"hour": 11, "minute": 1}
